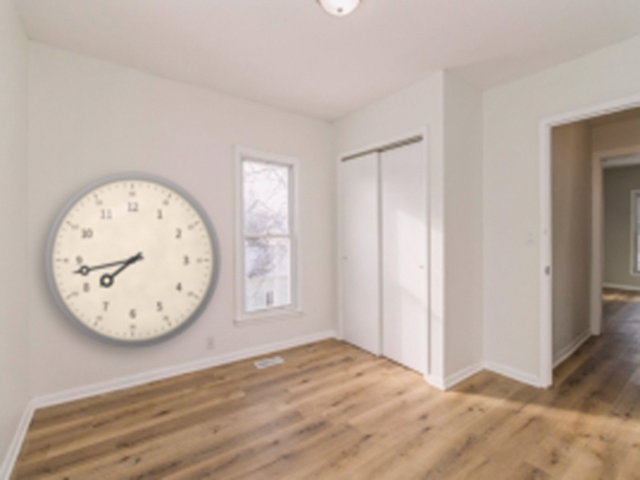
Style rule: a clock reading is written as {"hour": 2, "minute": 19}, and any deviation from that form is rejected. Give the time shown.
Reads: {"hour": 7, "minute": 43}
